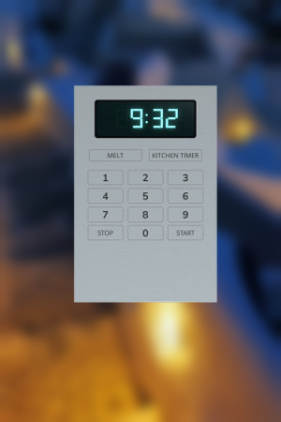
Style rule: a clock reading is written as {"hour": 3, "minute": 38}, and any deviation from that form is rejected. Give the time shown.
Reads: {"hour": 9, "minute": 32}
